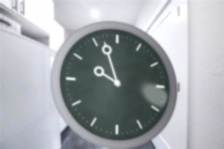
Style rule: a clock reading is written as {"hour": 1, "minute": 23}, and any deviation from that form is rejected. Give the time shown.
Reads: {"hour": 9, "minute": 57}
